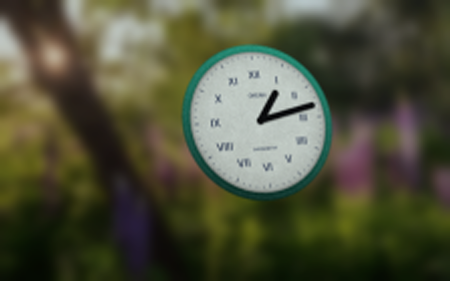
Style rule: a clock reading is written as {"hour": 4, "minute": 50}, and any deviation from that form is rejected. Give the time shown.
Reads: {"hour": 1, "minute": 13}
